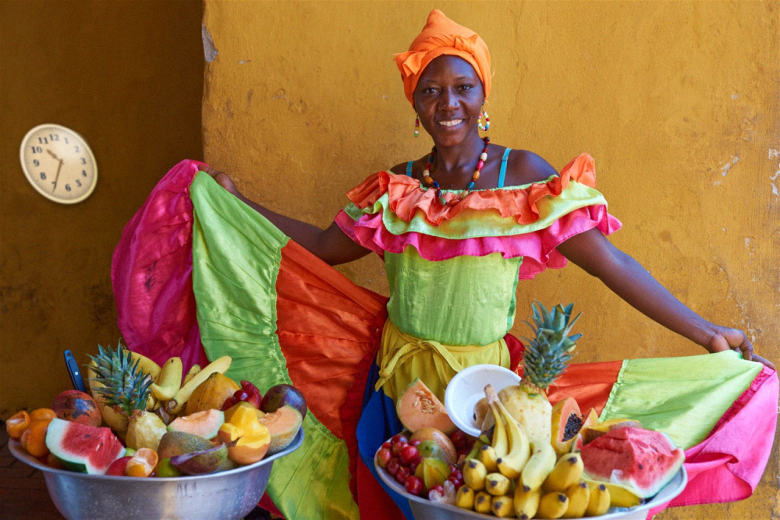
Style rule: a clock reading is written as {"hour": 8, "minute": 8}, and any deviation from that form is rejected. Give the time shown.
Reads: {"hour": 10, "minute": 35}
